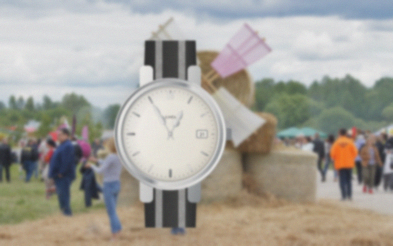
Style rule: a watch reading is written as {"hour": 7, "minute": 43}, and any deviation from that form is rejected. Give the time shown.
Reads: {"hour": 12, "minute": 55}
